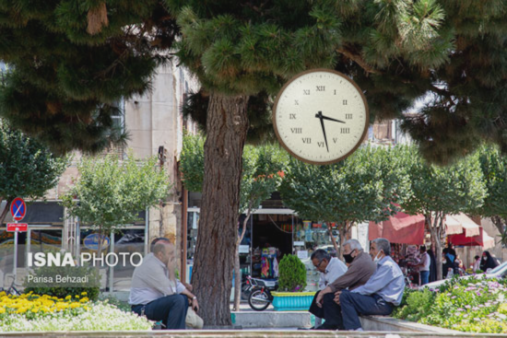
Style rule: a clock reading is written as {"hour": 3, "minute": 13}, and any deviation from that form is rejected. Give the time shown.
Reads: {"hour": 3, "minute": 28}
